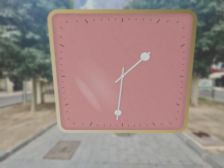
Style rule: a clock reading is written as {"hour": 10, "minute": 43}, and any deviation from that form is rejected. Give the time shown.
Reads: {"hour": 1, "minute": 31}
